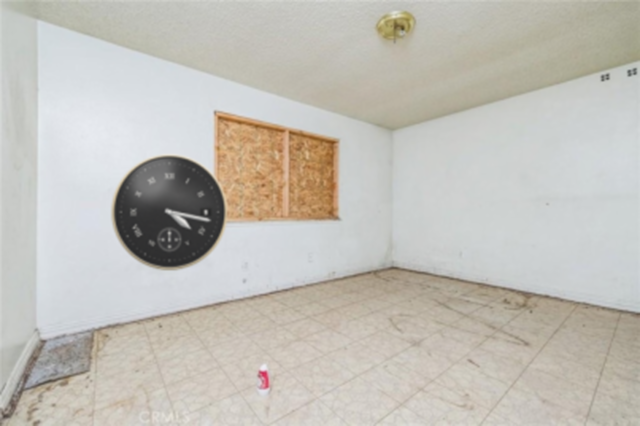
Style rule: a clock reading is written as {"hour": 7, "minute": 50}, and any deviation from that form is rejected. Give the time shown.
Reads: {"hour": 4, "minute": 17}
